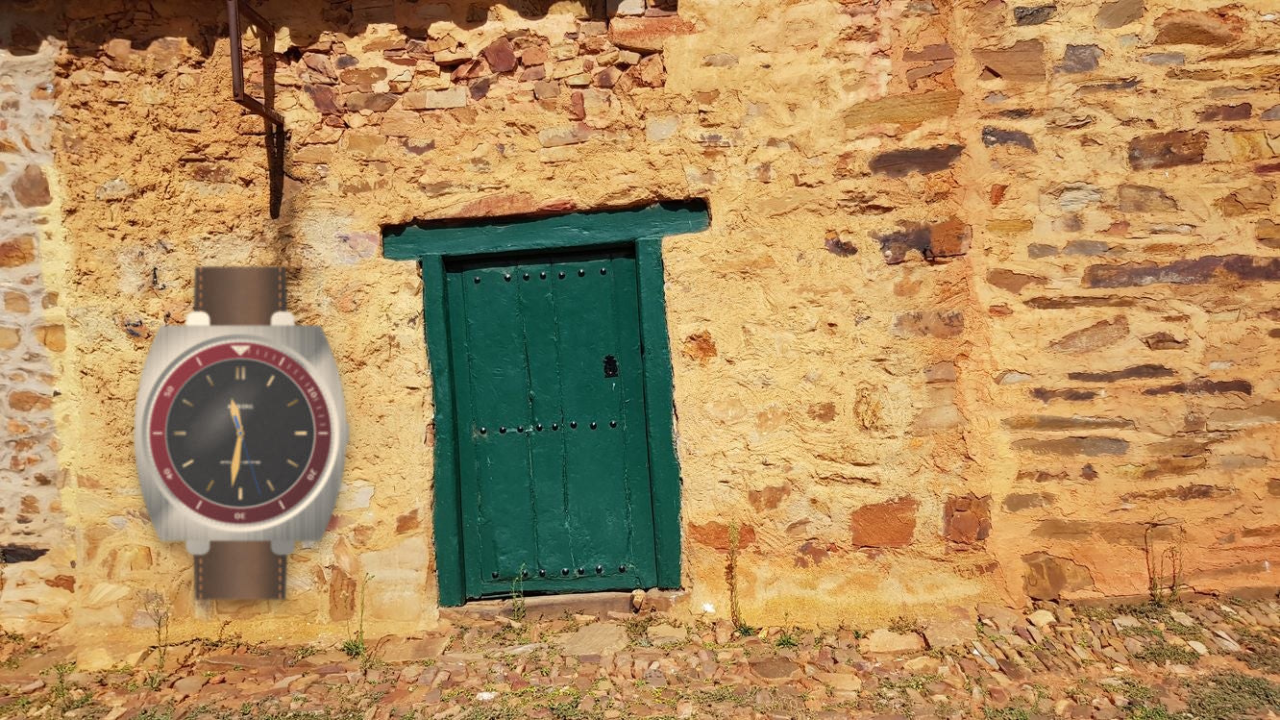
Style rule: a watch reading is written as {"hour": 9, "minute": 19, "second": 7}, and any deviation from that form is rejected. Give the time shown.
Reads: {"hour": 11, "minute": 31, "second": 27}
